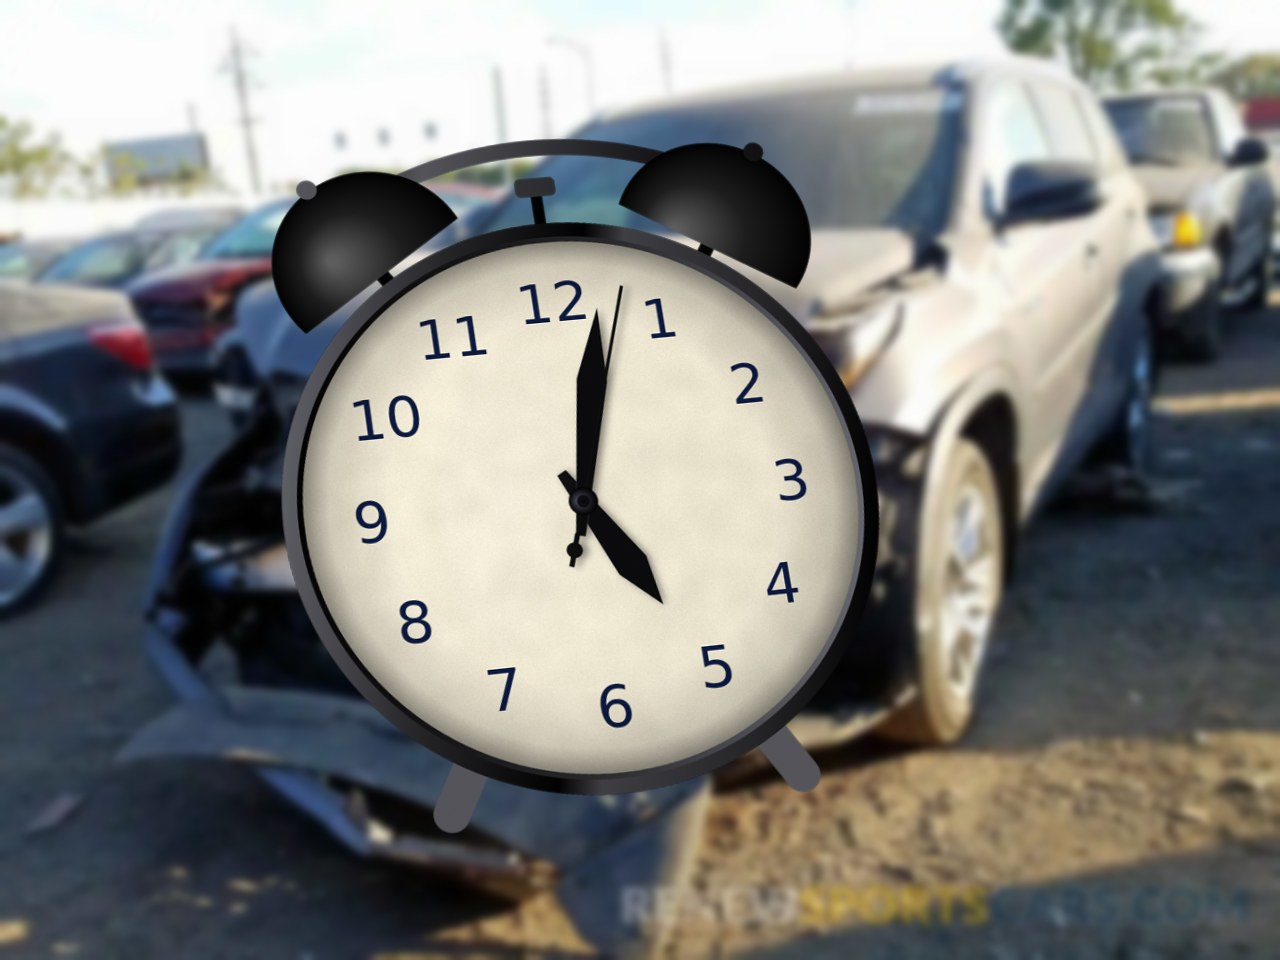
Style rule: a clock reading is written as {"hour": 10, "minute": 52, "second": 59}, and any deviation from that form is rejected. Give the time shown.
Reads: {"hour": 5, "minute": 2, "second": 3}
